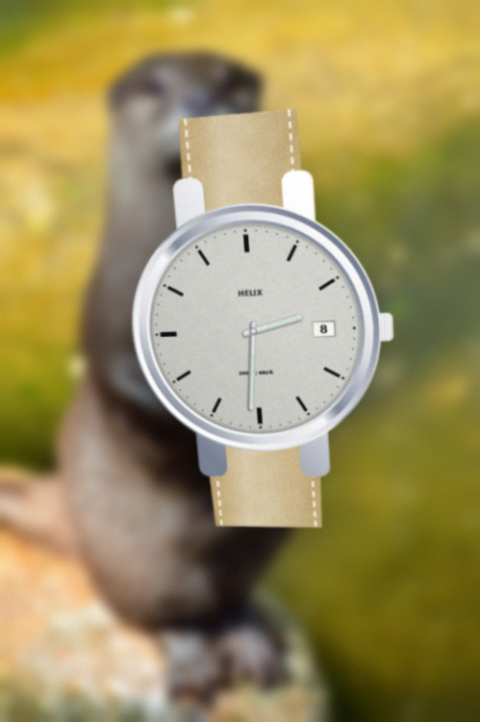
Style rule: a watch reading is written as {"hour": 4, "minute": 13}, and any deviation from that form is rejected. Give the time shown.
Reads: {"hour": 2, "minute": 31}
